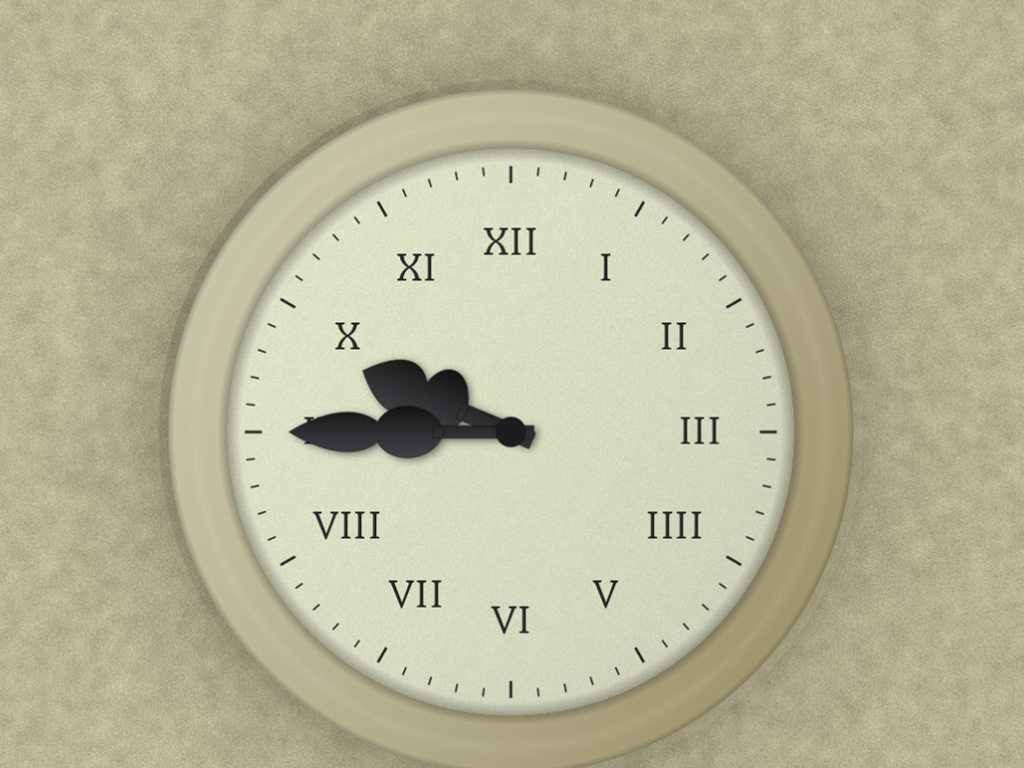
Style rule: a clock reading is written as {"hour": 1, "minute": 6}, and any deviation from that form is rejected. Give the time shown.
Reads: {"hour": 9, "minute": 45}
